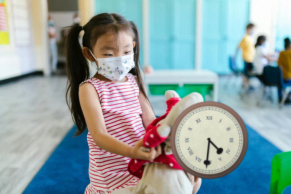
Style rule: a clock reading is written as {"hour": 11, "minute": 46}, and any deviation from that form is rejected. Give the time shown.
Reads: {"hour": 4, "minute": 31}
